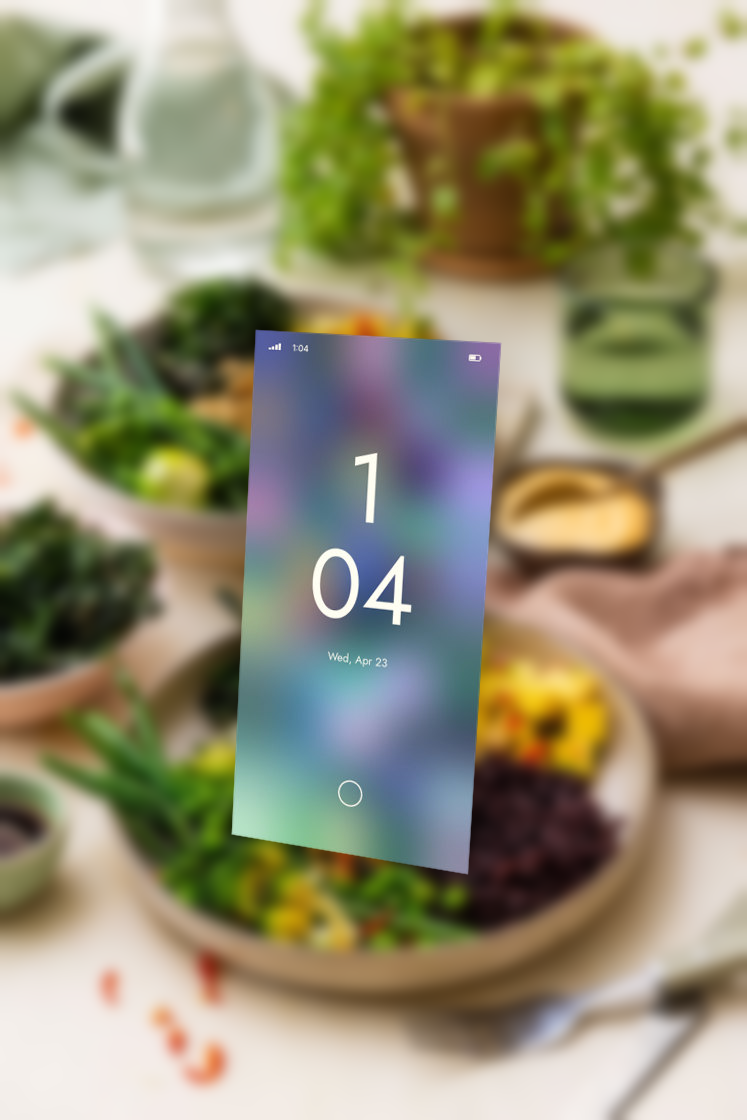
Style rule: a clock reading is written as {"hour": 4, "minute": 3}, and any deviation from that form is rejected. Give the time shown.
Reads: {"hour": 1, "minute": 4}
